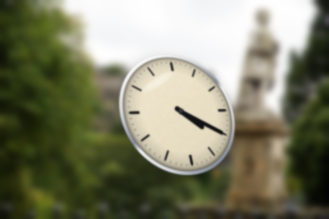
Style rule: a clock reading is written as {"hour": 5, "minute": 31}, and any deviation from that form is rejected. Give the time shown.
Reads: {"hour": 4, "minute": 20}
